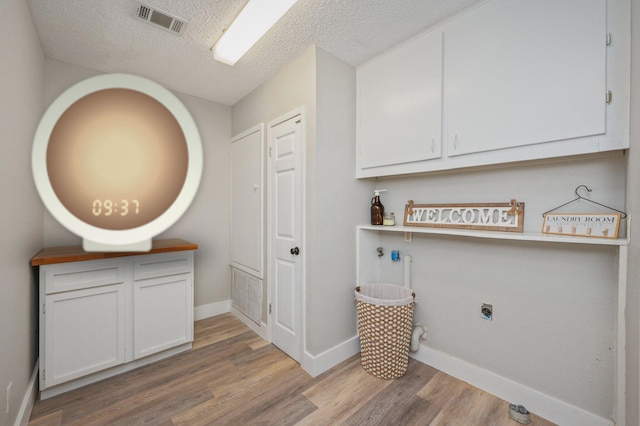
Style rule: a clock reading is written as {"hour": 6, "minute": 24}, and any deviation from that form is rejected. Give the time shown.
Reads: {"hour": 9, "minute": 37}
